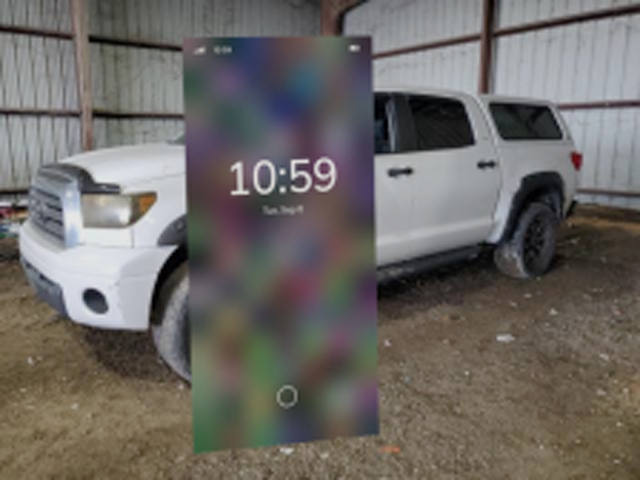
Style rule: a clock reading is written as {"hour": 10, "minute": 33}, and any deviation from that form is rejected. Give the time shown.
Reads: {"hour": 10, "minute": 59}
